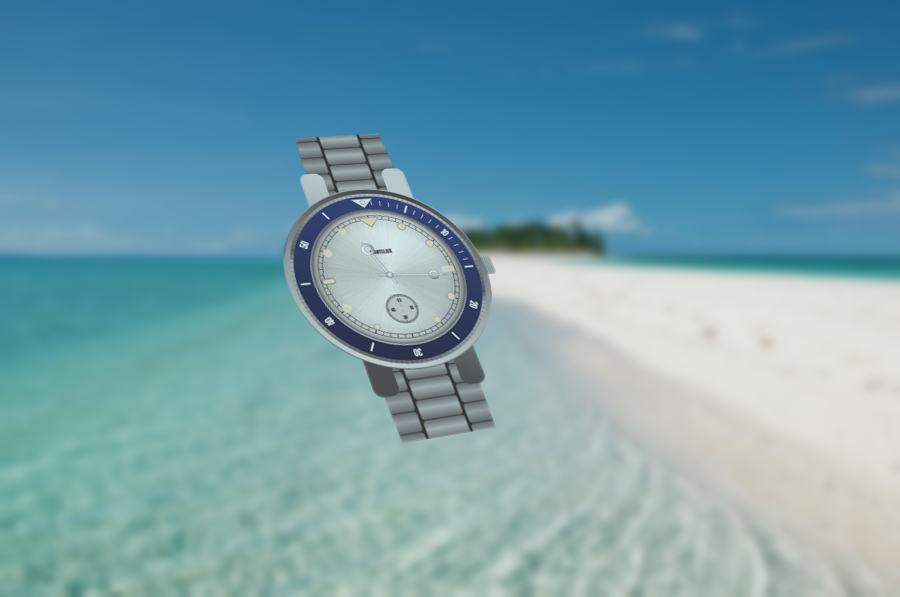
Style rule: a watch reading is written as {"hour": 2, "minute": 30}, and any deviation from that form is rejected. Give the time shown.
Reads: {"hour": 11, "minute": 16}
